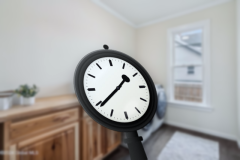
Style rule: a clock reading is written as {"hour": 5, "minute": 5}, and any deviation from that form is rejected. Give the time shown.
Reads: {"hour": 1, "minute": 39}
